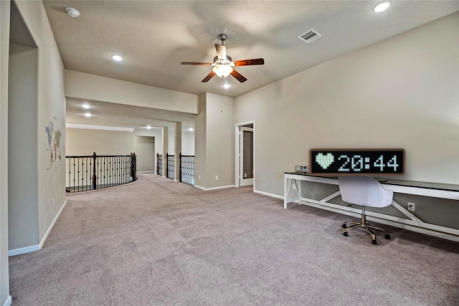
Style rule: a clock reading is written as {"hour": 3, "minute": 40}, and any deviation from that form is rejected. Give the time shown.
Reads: {"hour": 20, "minute": 44}
